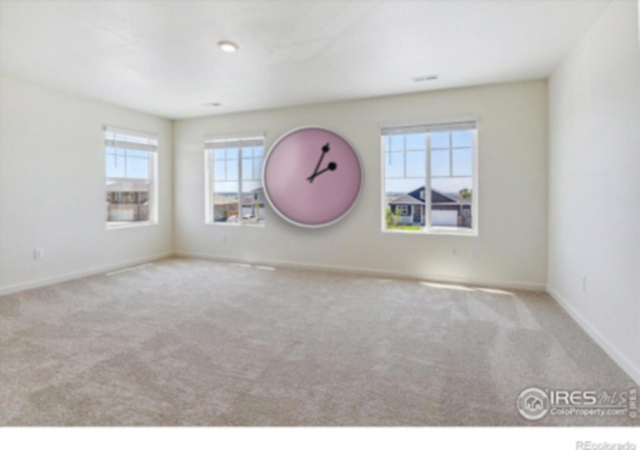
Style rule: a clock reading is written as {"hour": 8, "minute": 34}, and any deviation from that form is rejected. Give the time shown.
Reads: {"hour": 2, "minute": 4}
